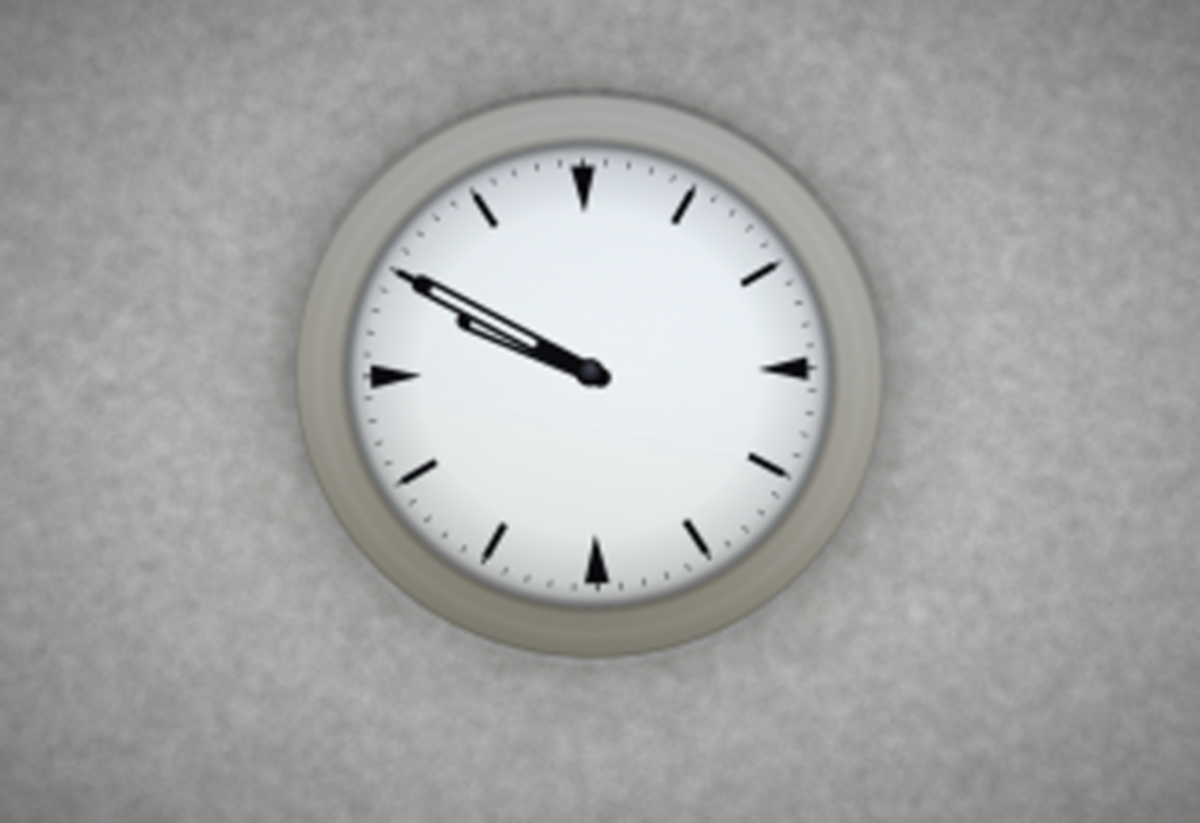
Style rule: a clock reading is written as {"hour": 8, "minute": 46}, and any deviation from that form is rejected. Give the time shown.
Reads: {"hour": 9, "minute": 50}
